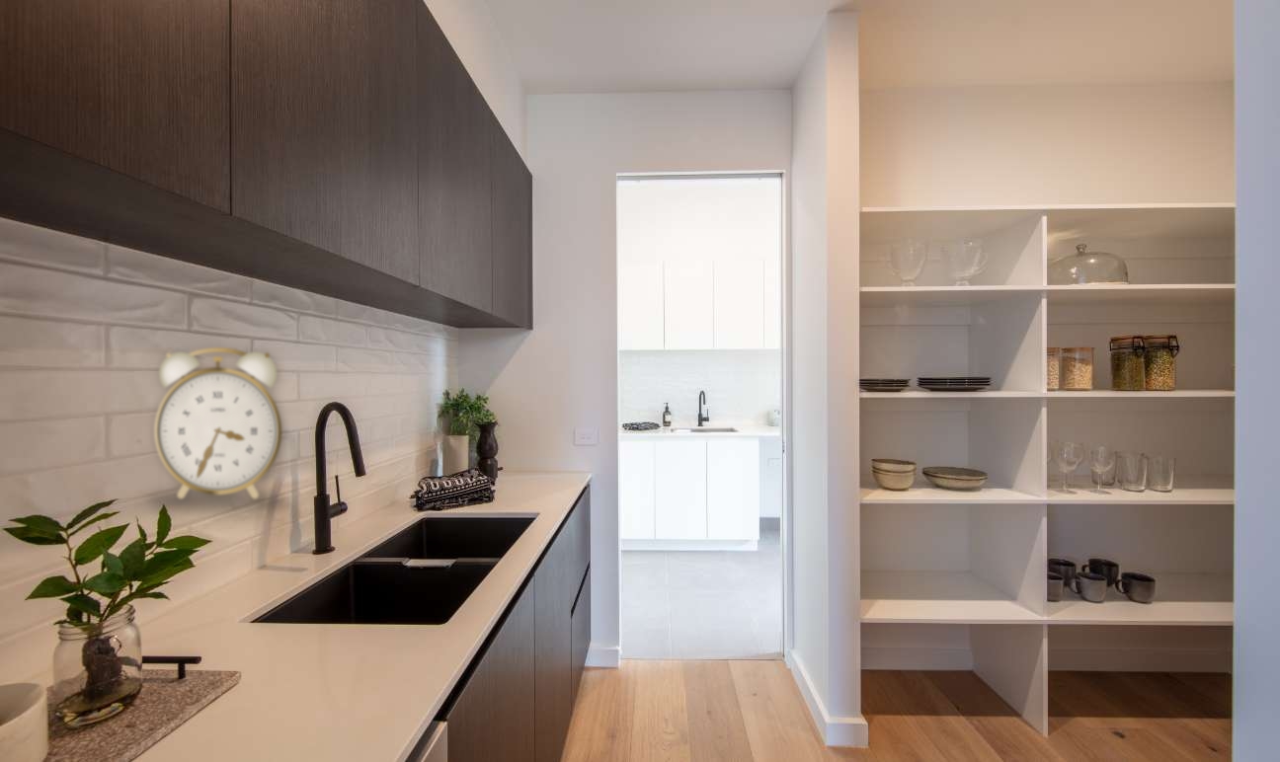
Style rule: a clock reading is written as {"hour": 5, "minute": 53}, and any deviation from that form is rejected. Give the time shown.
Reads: {"hour": 3, "minute": 34}
